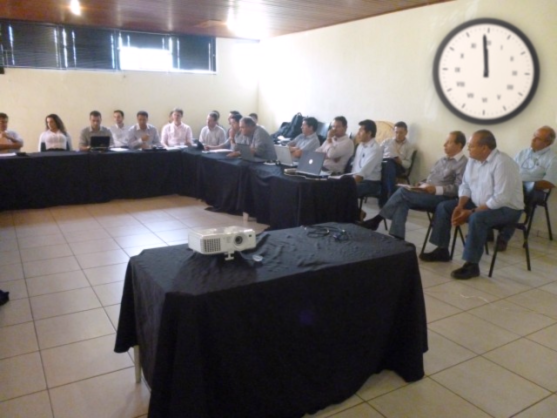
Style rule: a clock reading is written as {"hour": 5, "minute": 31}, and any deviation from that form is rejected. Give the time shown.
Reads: {"hour": 11, "minute": 59}
